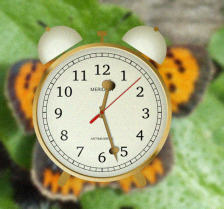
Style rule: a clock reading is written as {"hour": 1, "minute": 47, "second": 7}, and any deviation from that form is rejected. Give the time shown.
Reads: {"hour": 12, "minute": 27, "second": 8}
